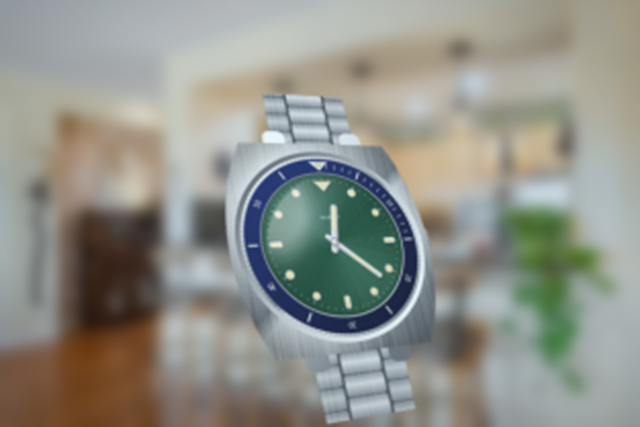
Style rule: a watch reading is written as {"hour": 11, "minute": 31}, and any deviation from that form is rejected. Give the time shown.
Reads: {"hour": 12, "minute": 22}
